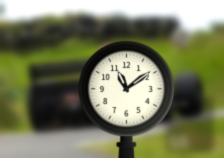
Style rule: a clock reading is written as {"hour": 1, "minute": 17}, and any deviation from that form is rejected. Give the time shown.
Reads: {"hour": 11, "minute": 9}
